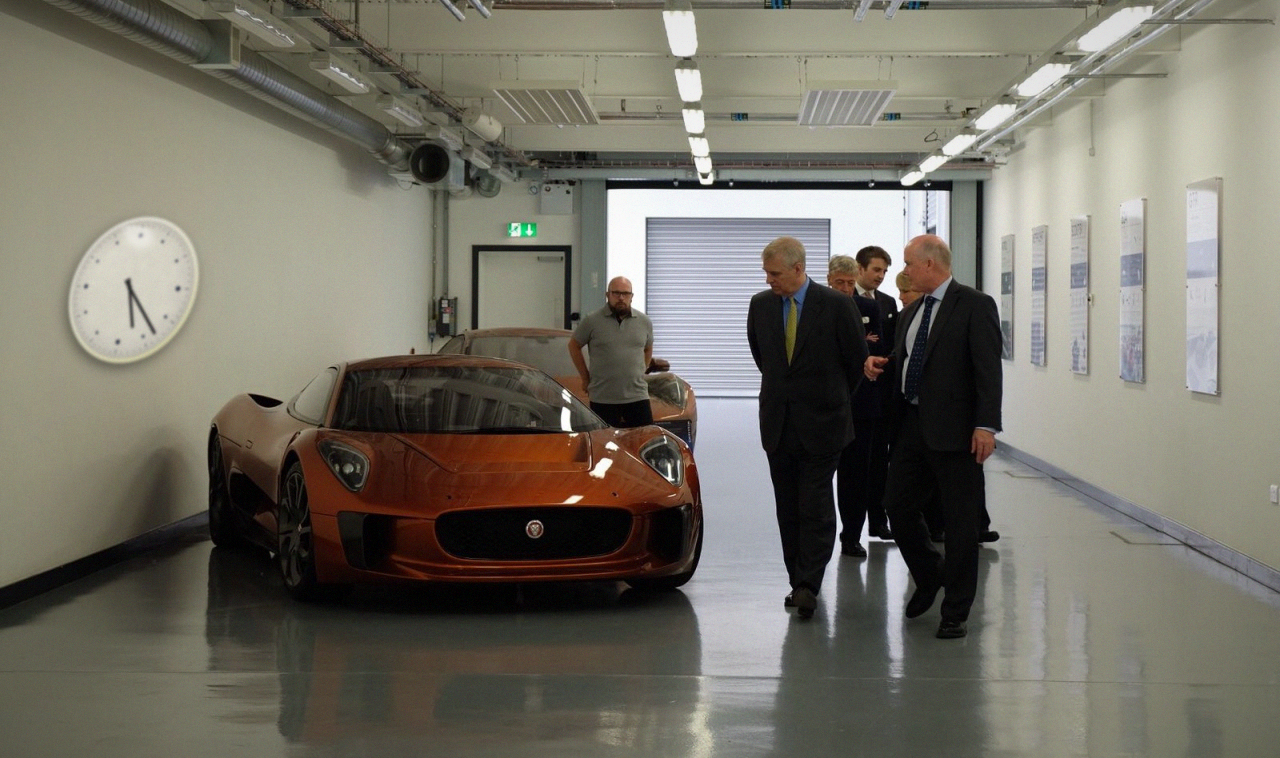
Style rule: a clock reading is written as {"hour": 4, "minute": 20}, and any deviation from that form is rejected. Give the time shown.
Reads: {"hour": 5, "minute": 23}
